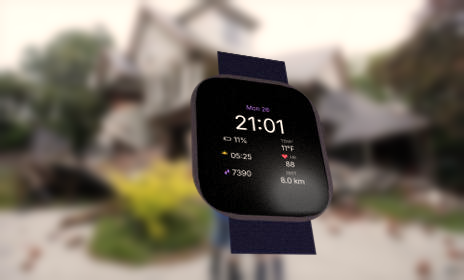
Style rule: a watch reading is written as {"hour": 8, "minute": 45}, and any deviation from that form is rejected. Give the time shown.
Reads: {"hour": 21, "minute": 1}
